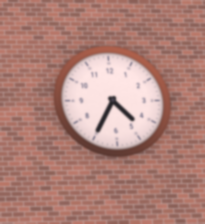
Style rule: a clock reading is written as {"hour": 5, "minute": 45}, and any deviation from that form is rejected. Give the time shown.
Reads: {"hour": 4, "minute": 35}
